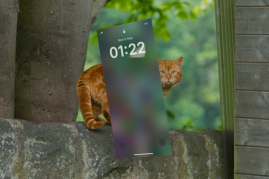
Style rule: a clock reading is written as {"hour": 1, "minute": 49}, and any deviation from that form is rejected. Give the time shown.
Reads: {"hour": 1, "minute": 22}
